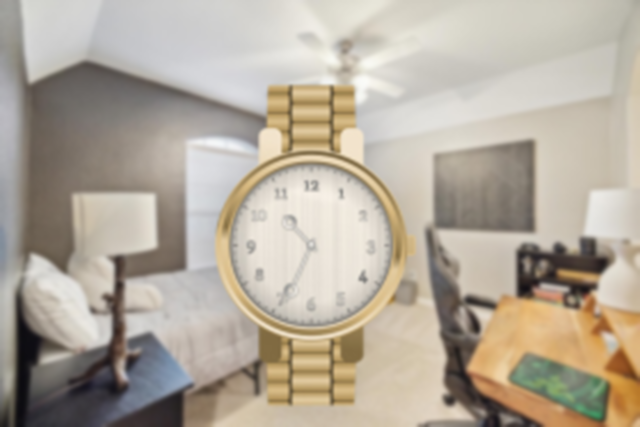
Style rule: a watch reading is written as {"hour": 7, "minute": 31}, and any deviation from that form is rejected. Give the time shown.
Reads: {"hour": 10, "minute": 34}
